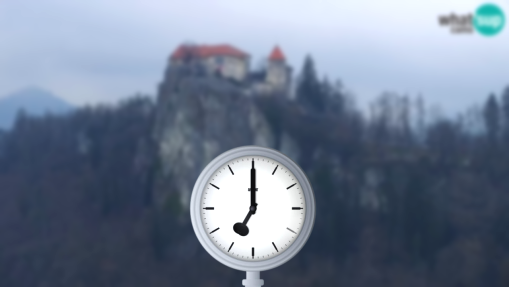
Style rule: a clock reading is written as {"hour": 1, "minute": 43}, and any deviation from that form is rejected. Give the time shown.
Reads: {"hour": 7, "minute": 0}
